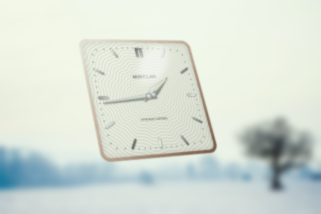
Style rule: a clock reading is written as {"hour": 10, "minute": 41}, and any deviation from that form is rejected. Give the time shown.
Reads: {"hour": 1, "minute": 44}
